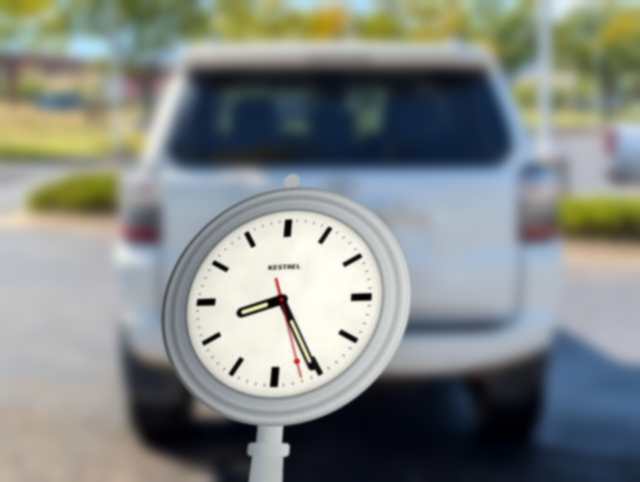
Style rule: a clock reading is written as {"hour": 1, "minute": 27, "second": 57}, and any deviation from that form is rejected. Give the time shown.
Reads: {"hour": 8, "minute": 25, "second": 27}
